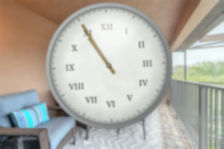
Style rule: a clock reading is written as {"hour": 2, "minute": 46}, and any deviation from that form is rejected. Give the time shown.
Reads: {"hour": 10, "minute": 55}
